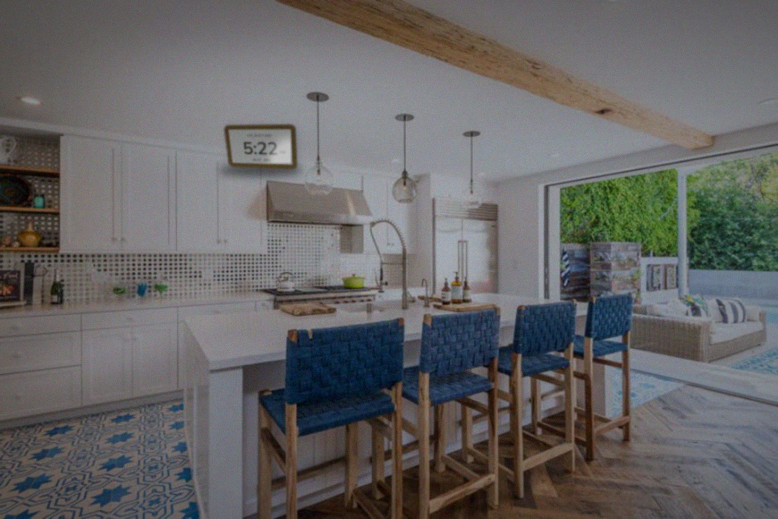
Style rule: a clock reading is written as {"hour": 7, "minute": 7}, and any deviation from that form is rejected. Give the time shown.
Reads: {"hour": 5, "minute": 22}
